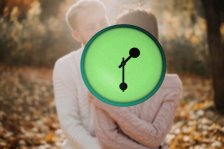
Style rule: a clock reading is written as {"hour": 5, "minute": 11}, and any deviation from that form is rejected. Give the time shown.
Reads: {"hour": 1, "minute": 30}
